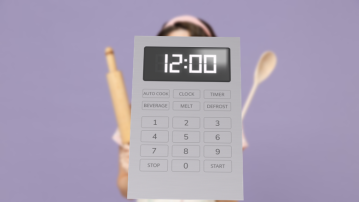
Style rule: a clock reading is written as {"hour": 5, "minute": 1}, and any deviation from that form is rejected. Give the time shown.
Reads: {"hour": 12, "minute": 0}
